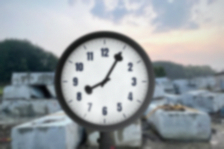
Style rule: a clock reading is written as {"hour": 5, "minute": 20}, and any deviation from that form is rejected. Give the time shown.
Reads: {"hour": 8, "minute": 5}
